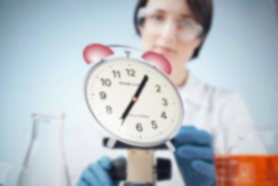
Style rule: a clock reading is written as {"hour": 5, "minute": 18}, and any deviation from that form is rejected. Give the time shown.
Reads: {"hour": 7, "minute": 5}
